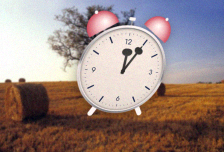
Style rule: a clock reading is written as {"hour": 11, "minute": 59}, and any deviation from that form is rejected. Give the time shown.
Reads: {"hour": 12, "minute": 5}
